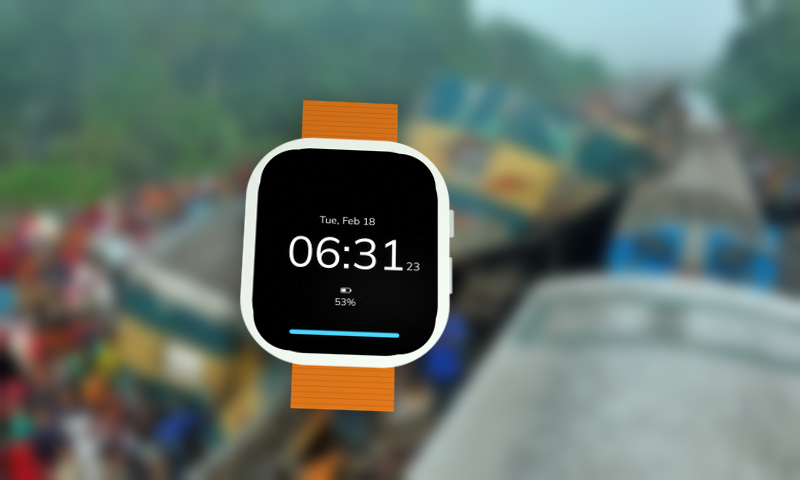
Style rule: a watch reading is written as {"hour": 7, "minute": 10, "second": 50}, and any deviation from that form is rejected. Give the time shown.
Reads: {"hour": 6, "minute": 31, "second": 23}
